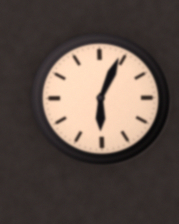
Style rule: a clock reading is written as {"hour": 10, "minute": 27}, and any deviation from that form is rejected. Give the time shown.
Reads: {"hour": 6, "minute": 4}
